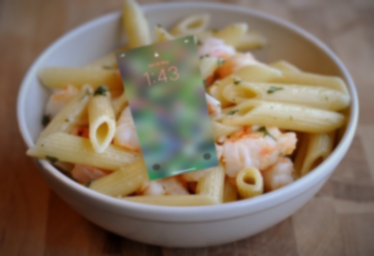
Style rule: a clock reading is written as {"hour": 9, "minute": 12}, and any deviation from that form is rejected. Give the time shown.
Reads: {"hour": 1, "minute": 43}
